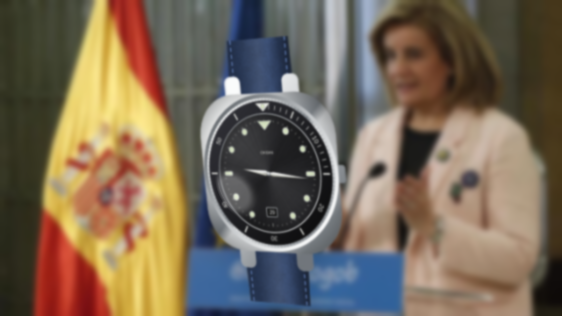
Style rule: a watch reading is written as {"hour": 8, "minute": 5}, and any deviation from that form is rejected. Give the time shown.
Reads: {"hour": 9, "minute": 16}
